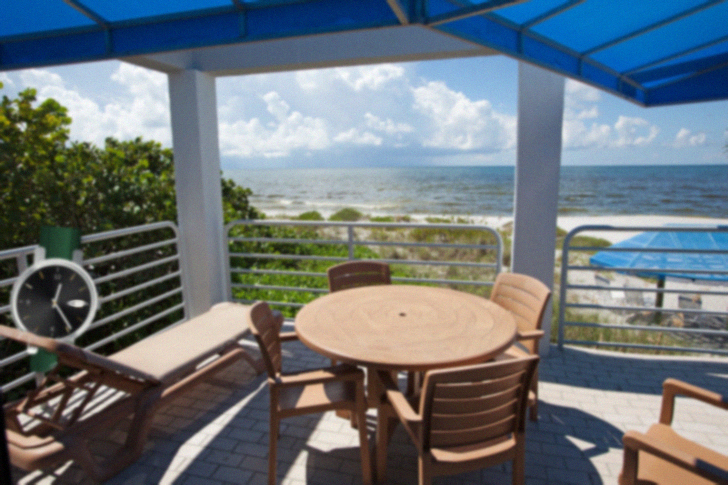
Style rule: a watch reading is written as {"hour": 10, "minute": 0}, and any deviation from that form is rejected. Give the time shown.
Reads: {"hour": 12, "minute": 24}
